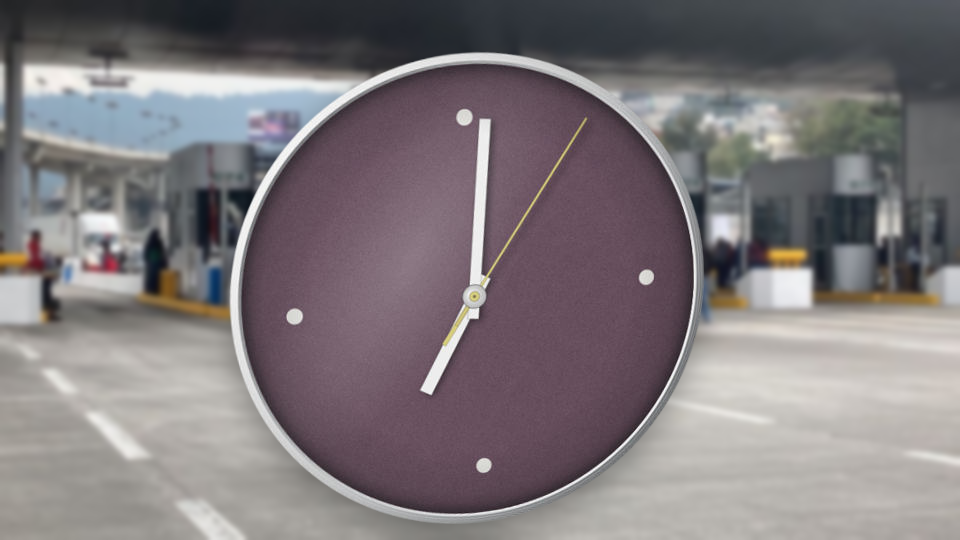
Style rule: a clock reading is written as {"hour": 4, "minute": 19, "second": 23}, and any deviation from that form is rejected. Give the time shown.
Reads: {"hour": 7, "minute": 1, "second": 6}
